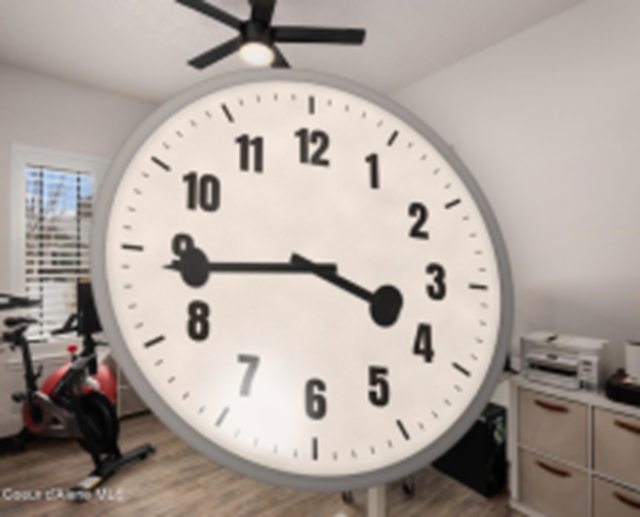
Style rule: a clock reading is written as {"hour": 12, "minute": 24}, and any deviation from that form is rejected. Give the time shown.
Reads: {"hour": 3, "minute": 44}
